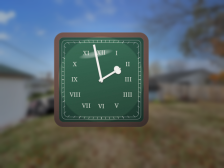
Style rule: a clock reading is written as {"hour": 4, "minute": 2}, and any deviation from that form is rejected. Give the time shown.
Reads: {"hour": 1, "minute": 58}
